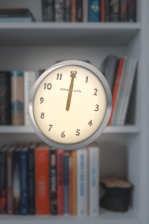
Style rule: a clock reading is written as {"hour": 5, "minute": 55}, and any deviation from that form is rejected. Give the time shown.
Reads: {"hour": 12, "minute": 0}
